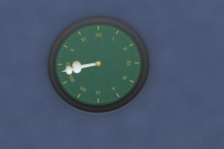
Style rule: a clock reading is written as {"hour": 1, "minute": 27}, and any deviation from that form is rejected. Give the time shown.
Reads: {"hour": 8, "minute": 43}
